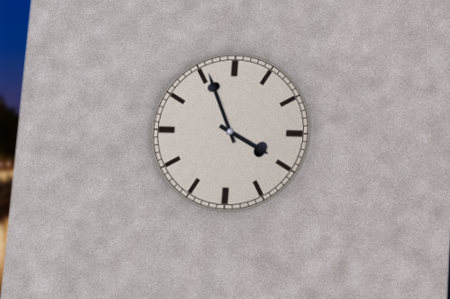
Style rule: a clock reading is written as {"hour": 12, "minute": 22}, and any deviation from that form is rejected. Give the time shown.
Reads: {"hour": 3, "minute": 56}
